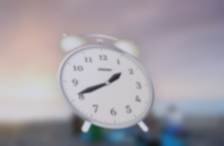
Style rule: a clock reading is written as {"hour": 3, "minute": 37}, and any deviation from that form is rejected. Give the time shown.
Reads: {"hour": 1, "minute": 41}
